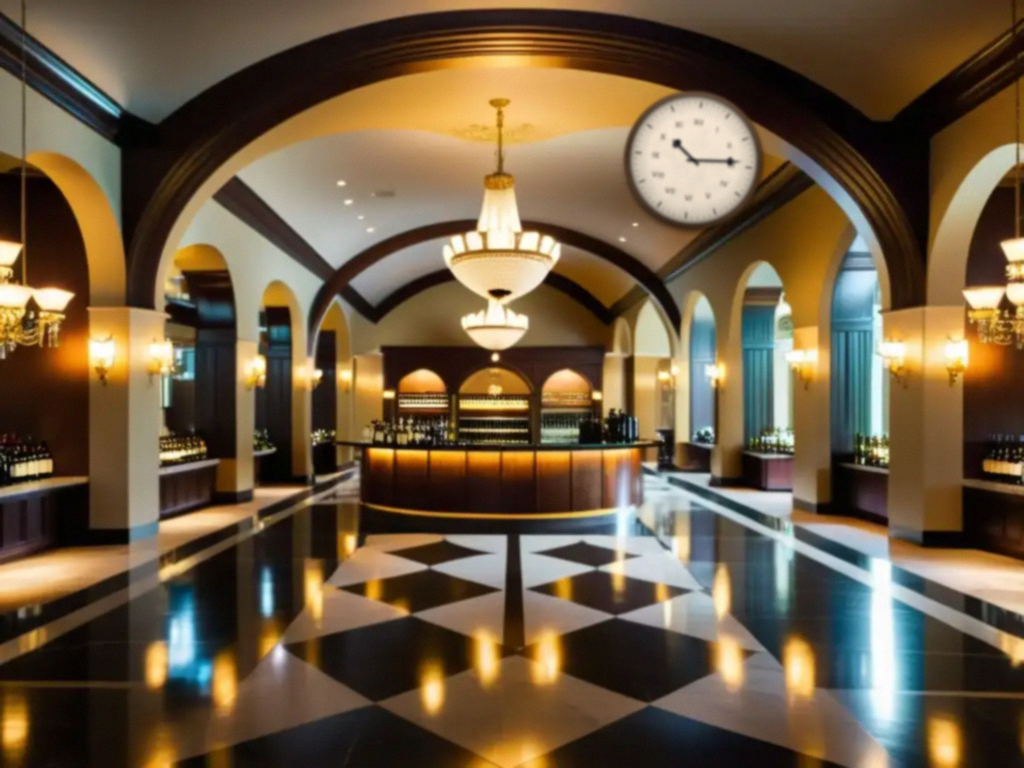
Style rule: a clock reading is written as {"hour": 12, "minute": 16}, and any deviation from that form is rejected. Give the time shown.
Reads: {"hour": 10, "minute": 14}
